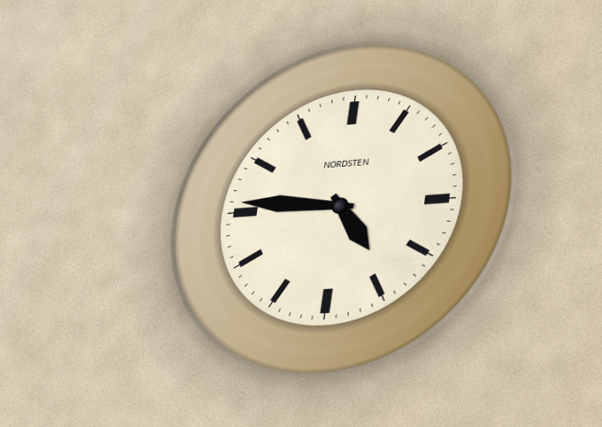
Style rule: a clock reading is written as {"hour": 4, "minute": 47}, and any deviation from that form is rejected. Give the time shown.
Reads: {"hour": 4, "minute": 46}
